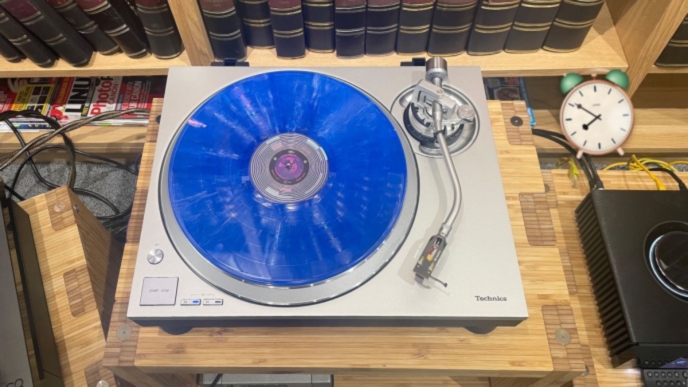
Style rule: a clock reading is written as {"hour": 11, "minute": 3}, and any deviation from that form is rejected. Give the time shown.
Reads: {"hour": 7, "minute": 51}
